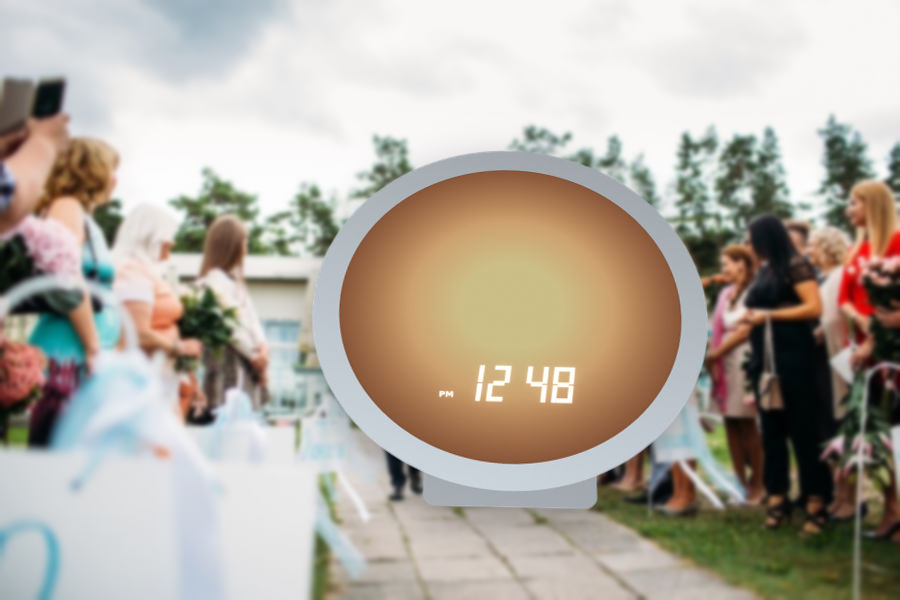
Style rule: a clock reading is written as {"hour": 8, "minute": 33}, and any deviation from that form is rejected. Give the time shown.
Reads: {"hour": 12, "minute": 48}
